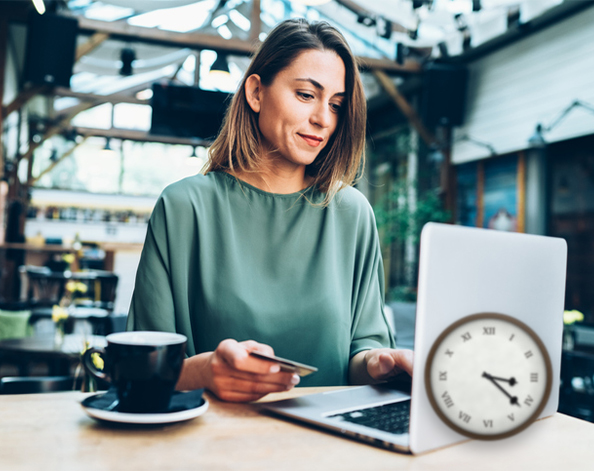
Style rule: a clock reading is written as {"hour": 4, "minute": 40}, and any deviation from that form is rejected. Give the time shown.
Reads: {"hour": 3, "minute": 22}
